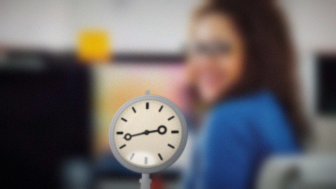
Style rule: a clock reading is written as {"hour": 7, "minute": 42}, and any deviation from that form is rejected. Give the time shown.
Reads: {"hour": 2, "minute": 43}
